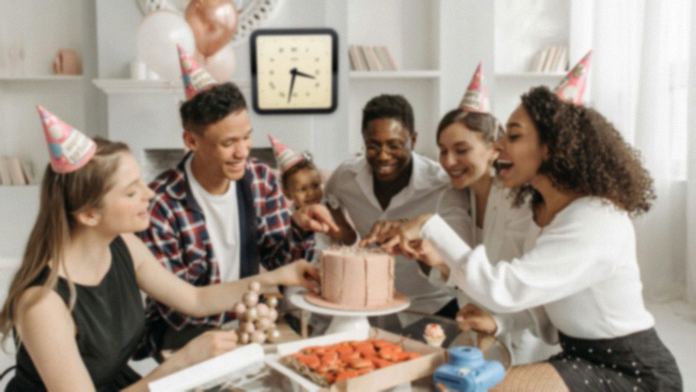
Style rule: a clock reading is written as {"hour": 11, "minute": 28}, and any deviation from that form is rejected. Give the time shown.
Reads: {"hour": 3, "minute": 32}
